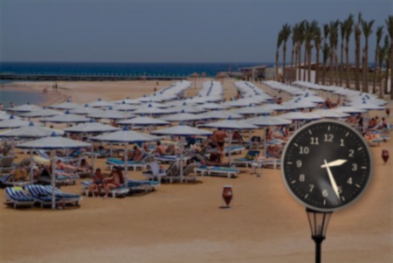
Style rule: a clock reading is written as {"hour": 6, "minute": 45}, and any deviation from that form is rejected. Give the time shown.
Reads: {"hour": 2, "minute": 26}
